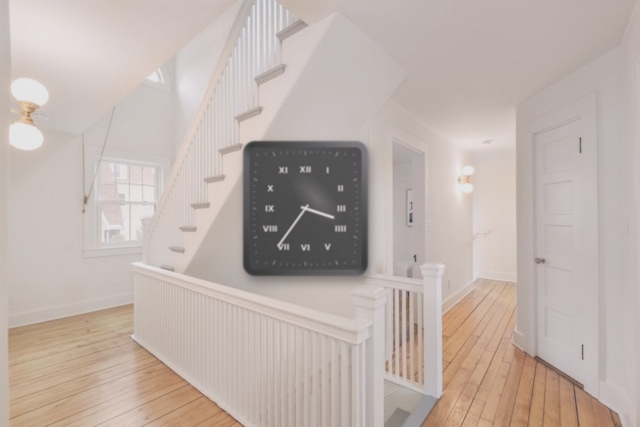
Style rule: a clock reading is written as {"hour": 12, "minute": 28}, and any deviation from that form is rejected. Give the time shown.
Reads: {"hour": 3, "minute": 36}
